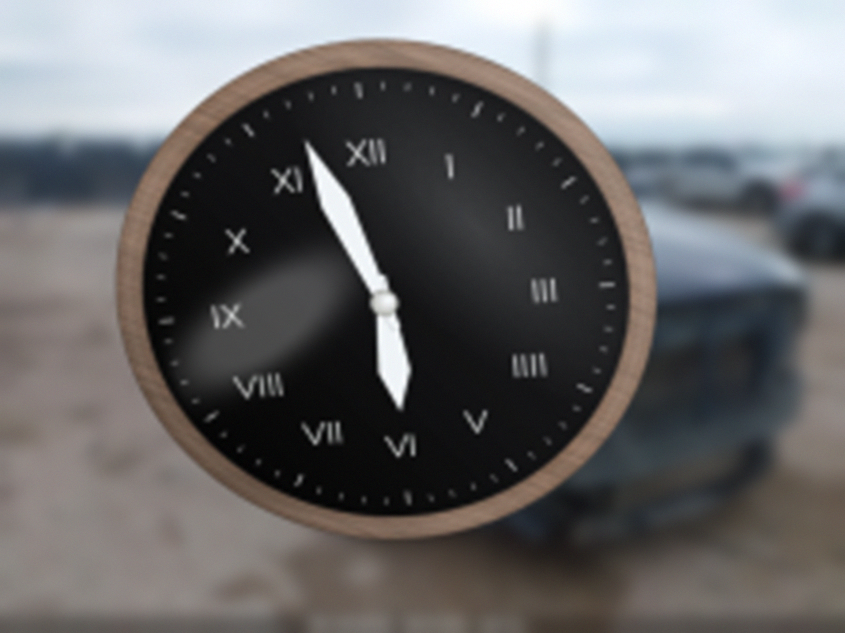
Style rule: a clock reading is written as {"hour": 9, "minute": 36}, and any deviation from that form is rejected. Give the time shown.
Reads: {"hour": 5, "minute": 57}
